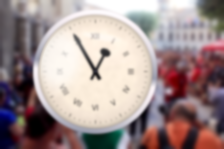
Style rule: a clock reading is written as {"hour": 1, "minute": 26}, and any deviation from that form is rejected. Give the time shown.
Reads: {"hour": 12, "minute": 55}
